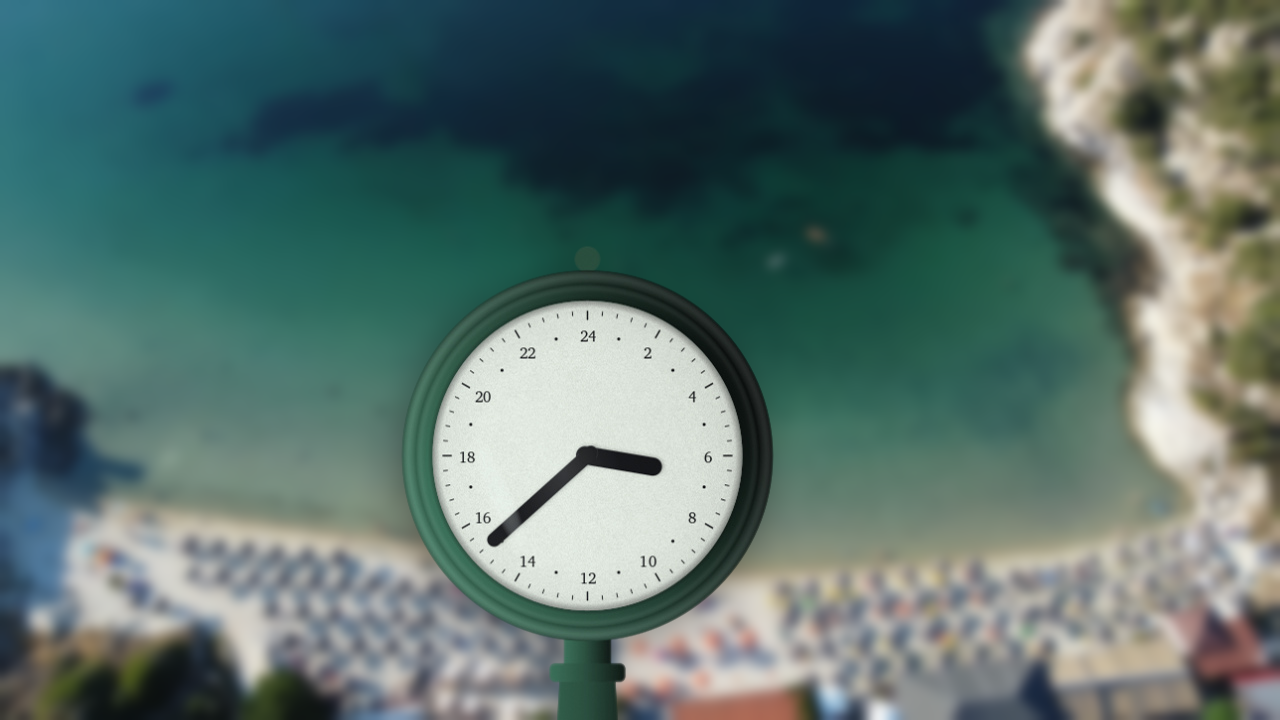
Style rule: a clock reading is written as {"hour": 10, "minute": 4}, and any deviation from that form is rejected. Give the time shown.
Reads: {"hour": 6, "minute": 38}
